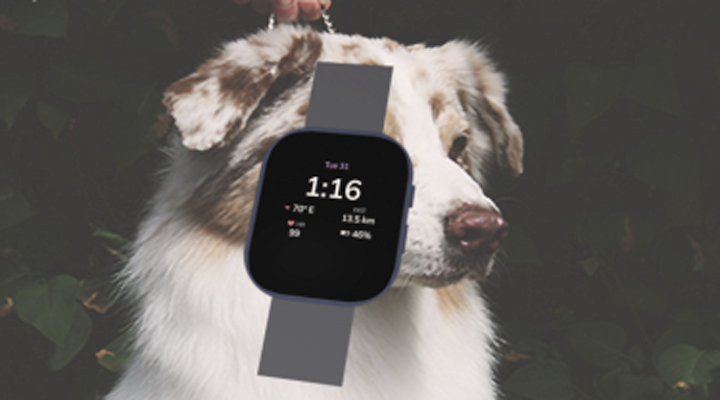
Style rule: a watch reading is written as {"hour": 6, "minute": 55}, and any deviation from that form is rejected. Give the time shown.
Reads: {"hour": 1, "minute": 16}
